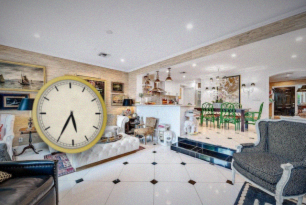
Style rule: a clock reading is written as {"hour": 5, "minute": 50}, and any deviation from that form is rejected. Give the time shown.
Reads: {"hour": 5, "minute": 35}
